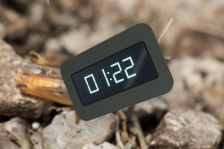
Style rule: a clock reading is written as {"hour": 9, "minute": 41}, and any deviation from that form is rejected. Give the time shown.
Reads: {"hour": 1, "minute": 22}
